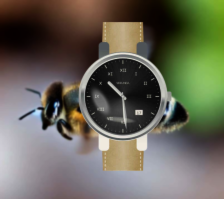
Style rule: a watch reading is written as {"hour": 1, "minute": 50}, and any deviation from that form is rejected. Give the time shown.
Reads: {"hour": 10, "minute": 29}
